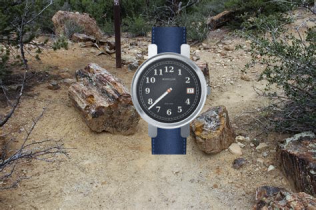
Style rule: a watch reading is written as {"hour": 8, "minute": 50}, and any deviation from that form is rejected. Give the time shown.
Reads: {"hour": 7, "minute": 38}
